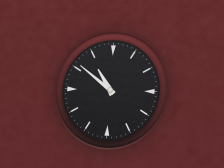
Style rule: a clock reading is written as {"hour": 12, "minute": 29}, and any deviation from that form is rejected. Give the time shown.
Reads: {"hour": 10, "minute": 51}
